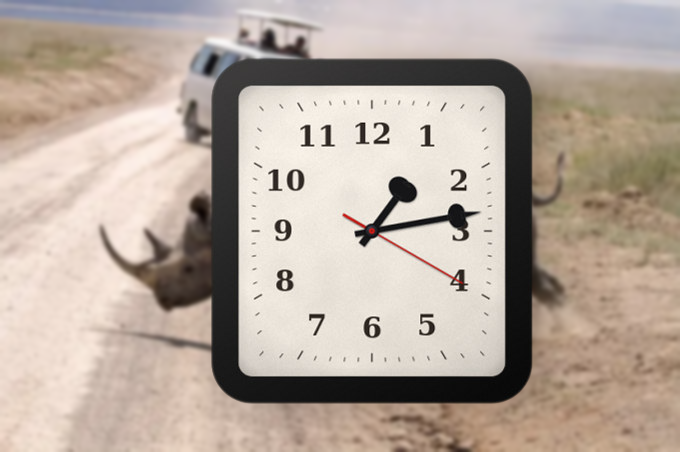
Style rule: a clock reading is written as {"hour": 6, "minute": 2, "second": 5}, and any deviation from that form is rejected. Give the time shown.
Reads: {"hour": 1, "minute": 13, "second": 20}
